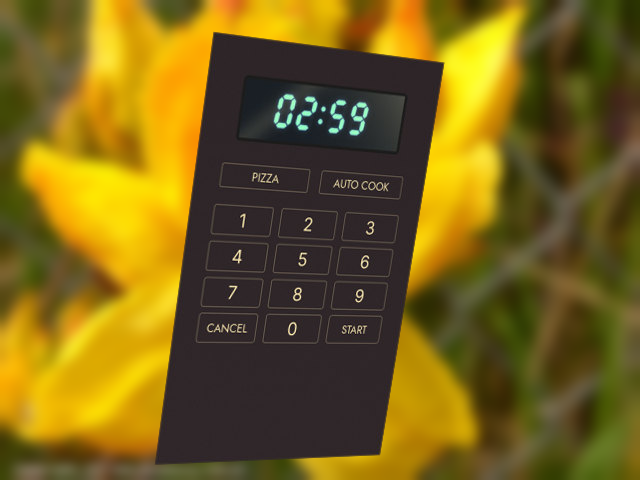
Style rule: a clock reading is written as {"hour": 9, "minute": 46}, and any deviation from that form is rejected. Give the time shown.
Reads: {"hour": 2, "minute": 59}
